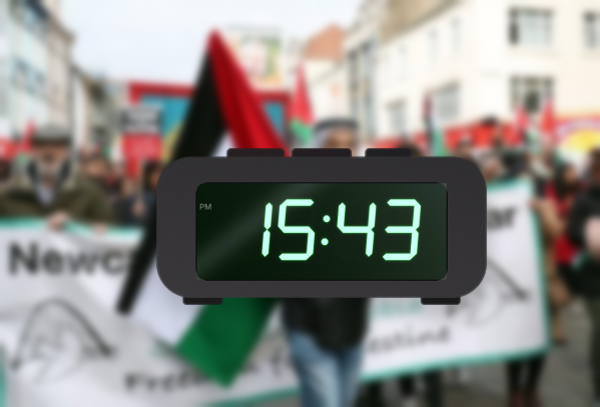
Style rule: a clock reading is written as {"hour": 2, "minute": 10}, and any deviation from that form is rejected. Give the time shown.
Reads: {"hour": 15, "minute": 43}
